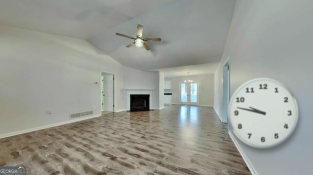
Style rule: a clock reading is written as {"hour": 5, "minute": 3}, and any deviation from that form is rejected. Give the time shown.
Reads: {"hour": 9, "minute": 47}
